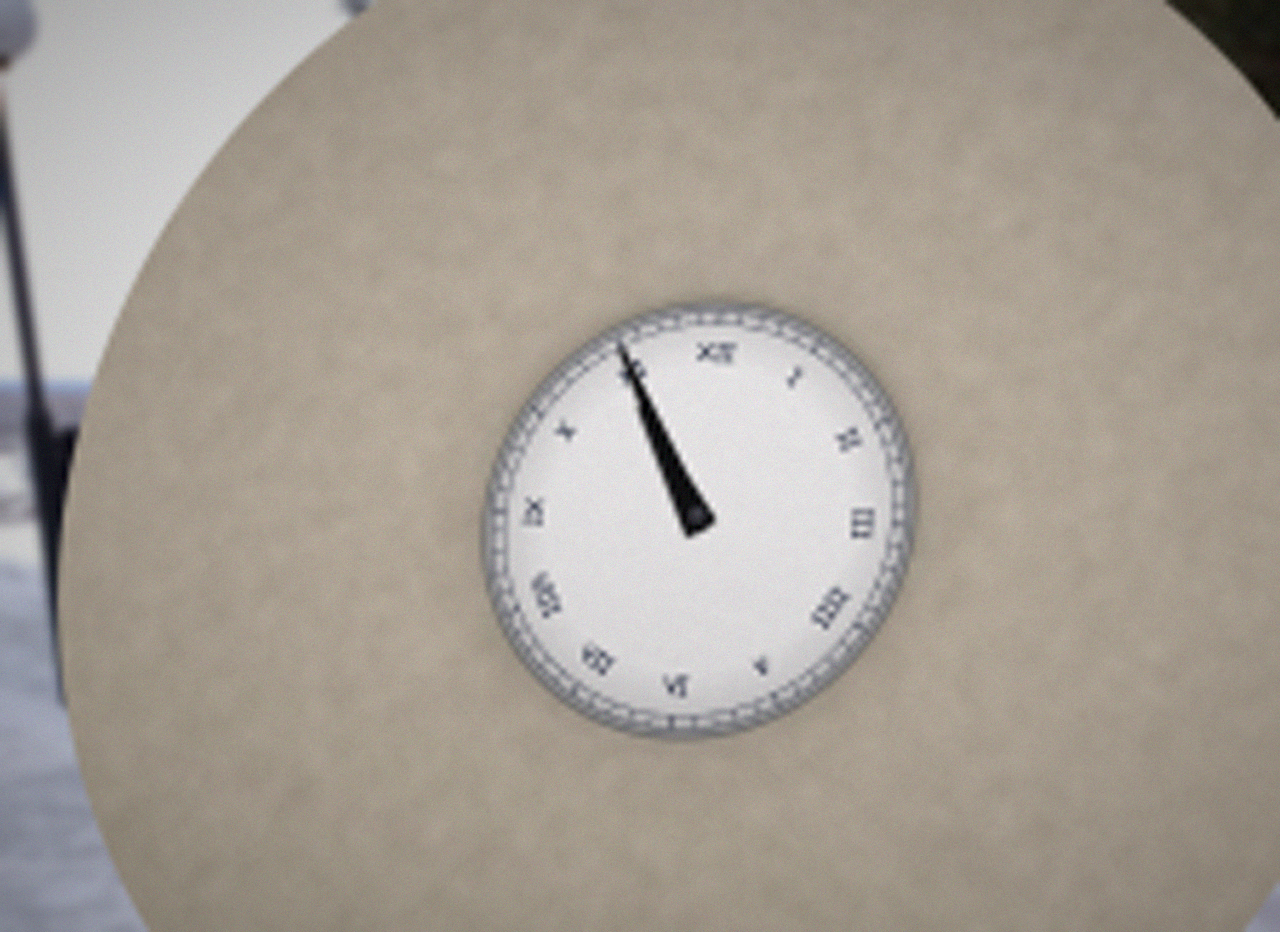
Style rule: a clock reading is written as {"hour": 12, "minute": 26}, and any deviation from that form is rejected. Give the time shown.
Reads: {"hour": 10, "minute": 55}
